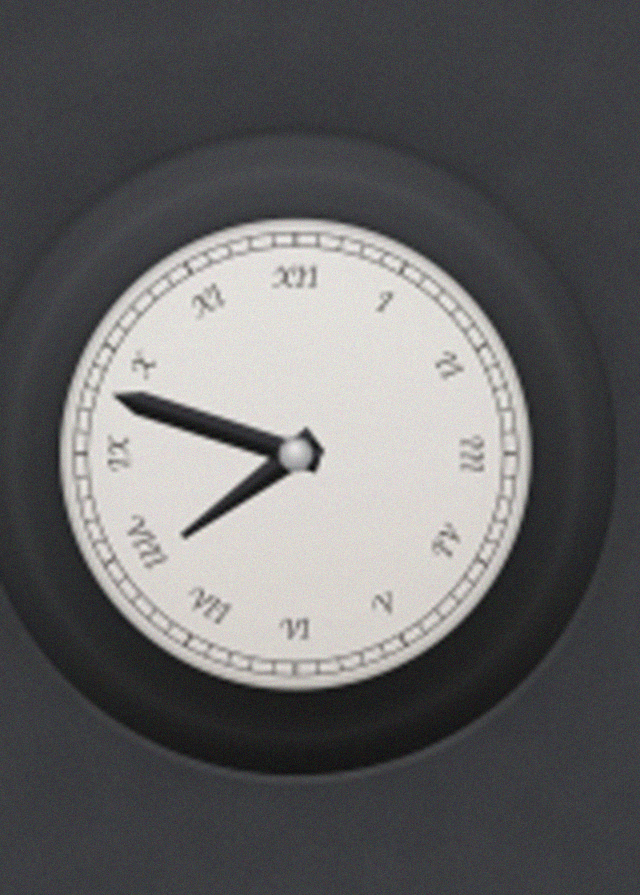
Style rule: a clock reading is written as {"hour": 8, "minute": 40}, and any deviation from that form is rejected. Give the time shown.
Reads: {"hour": 7, "minute": 48}
